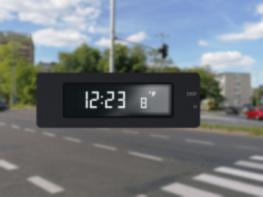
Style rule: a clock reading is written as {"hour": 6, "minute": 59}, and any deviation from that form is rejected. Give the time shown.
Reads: {"hour": 12, "minute": 23}
